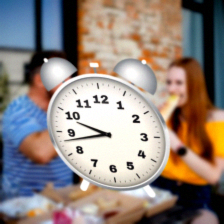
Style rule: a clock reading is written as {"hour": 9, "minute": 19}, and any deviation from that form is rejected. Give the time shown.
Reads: {"hour": 9, "minute": 43}
